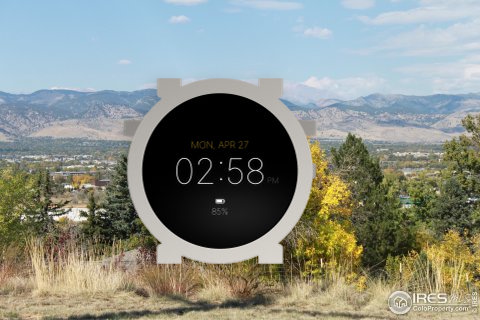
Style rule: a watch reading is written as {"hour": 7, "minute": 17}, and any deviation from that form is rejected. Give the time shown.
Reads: {"hour": 2, "minute": 58}
